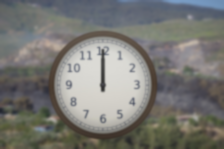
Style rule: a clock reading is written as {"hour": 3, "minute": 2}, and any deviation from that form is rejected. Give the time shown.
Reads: {"hour": 12, "minute": 0}
